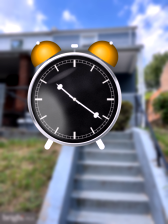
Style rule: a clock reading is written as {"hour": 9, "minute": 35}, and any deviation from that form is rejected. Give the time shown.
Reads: {"hour": 10, "minute": 21}
